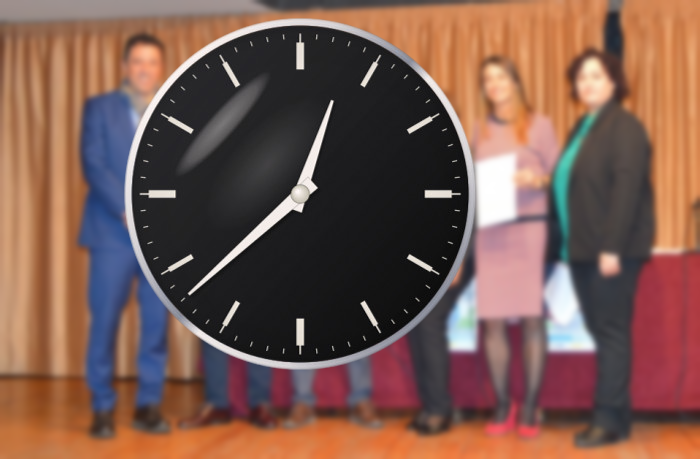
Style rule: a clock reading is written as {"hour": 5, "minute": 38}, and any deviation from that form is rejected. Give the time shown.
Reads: {"hour": 12, "minute": 38}
